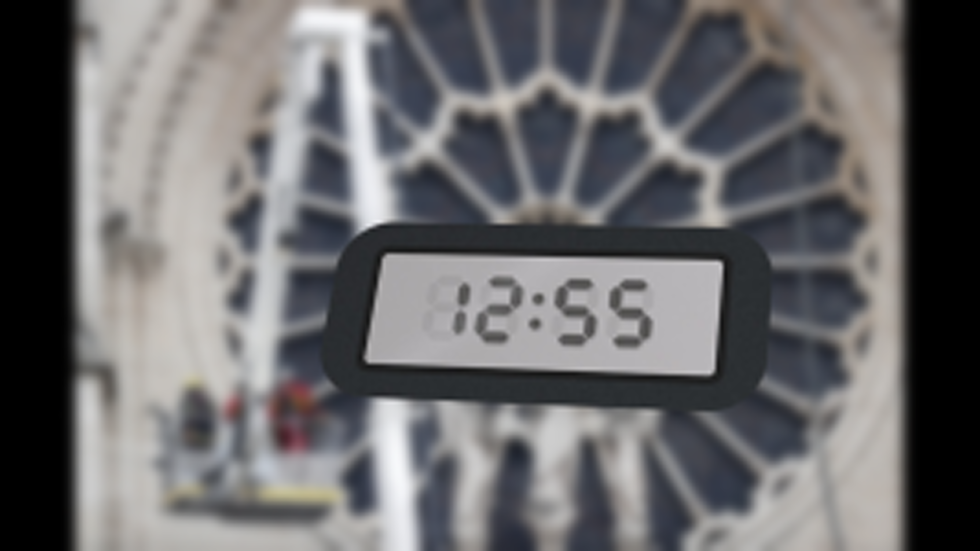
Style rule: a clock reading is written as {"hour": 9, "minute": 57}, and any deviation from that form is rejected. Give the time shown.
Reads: {"hour": 12, "minute": 55}
